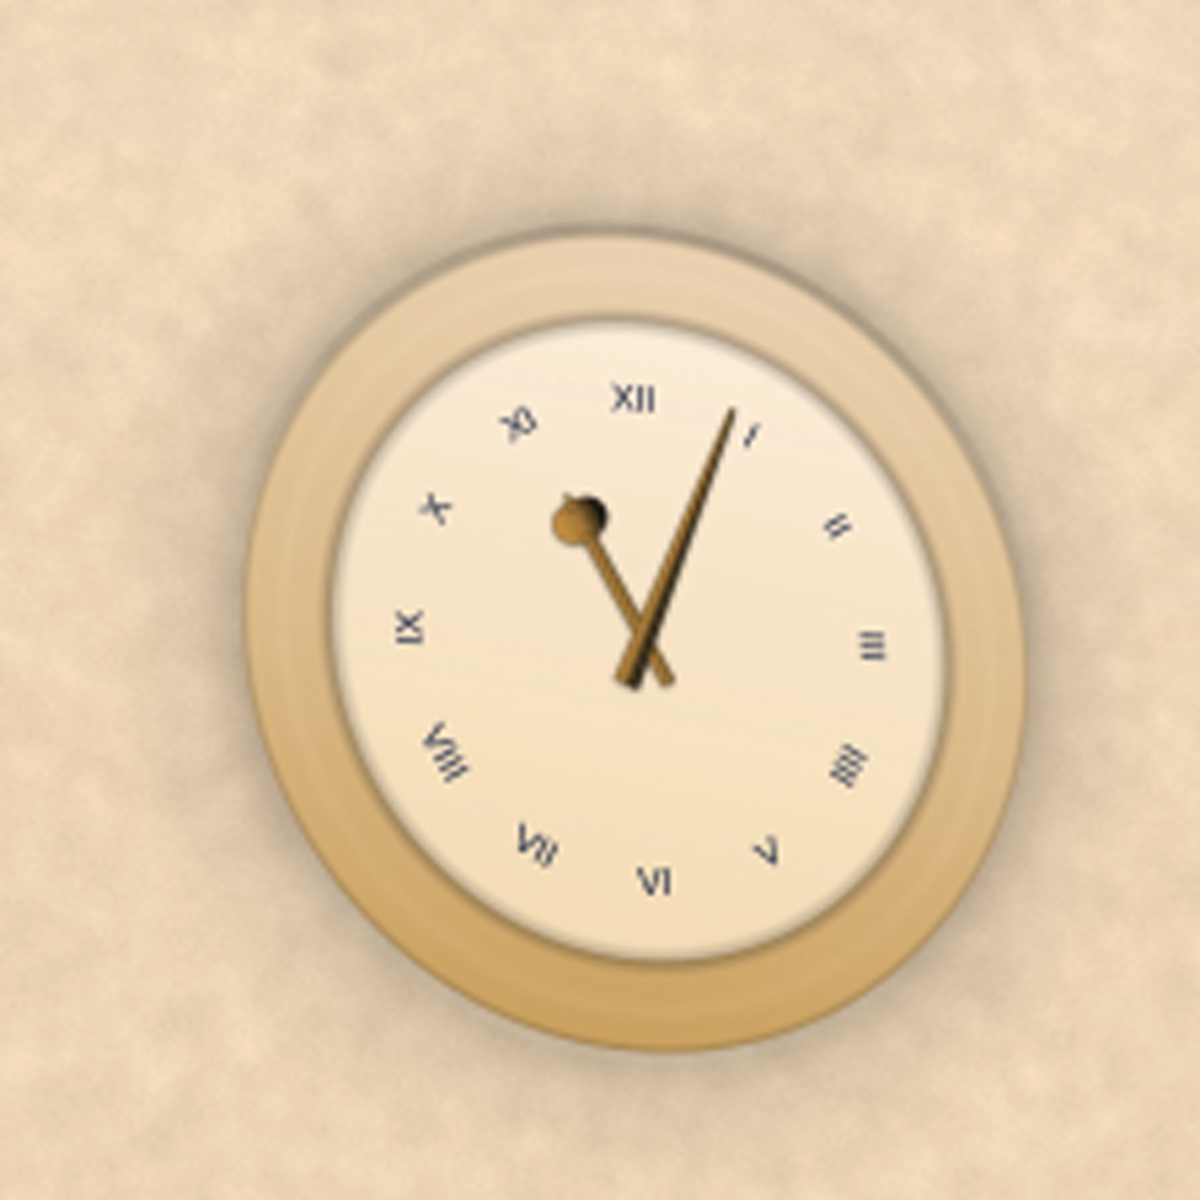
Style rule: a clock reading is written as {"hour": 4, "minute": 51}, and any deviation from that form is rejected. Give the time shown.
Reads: {"hour": 11, "minute": 4}
